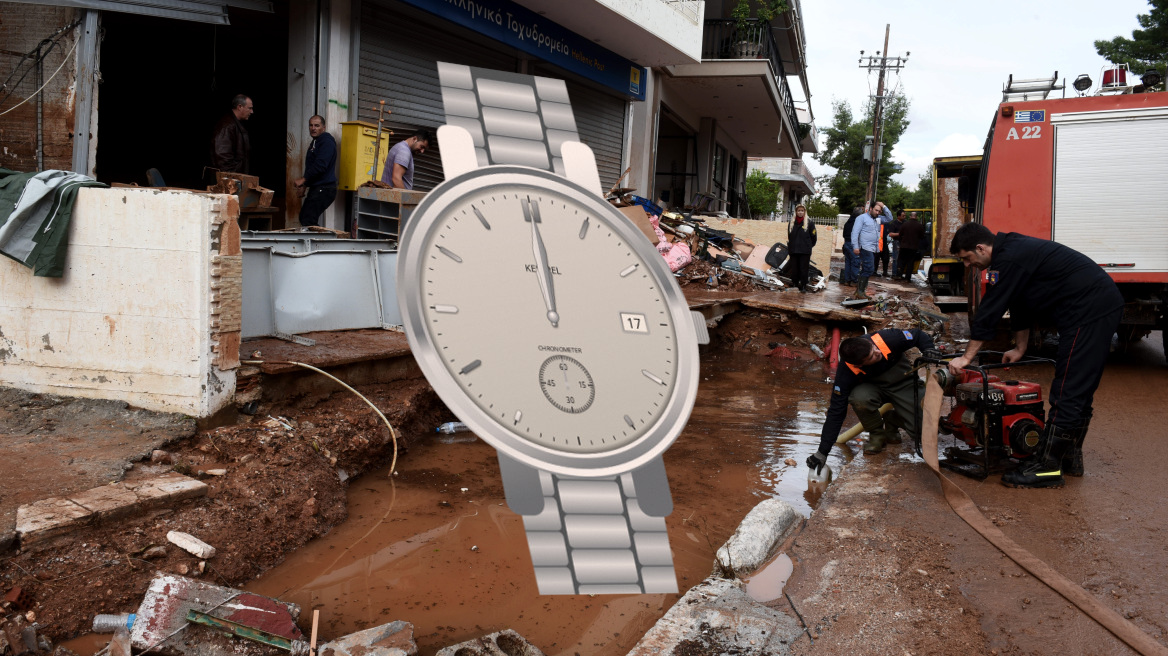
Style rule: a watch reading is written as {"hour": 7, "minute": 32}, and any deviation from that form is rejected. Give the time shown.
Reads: {"hour": 12, "minute": 0}
